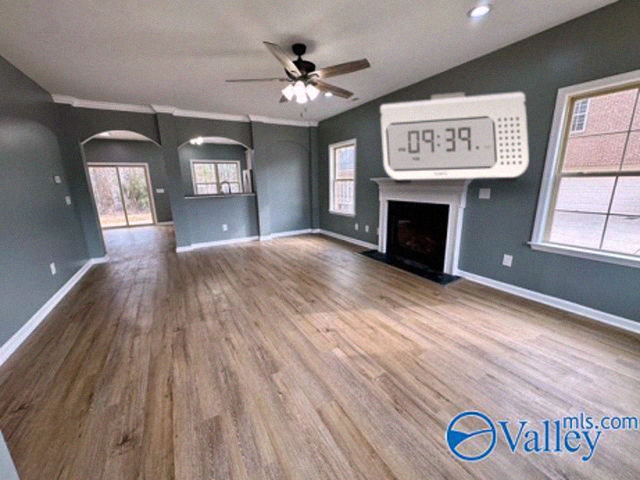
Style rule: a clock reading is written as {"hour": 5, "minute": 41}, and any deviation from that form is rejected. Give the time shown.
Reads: {"hour": 9, "minute": 39}
